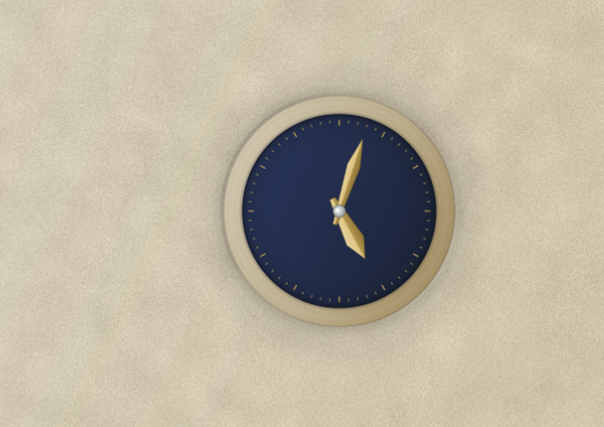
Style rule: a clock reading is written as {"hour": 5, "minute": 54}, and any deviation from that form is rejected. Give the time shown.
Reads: {"hour": 5, "minute": 3}
